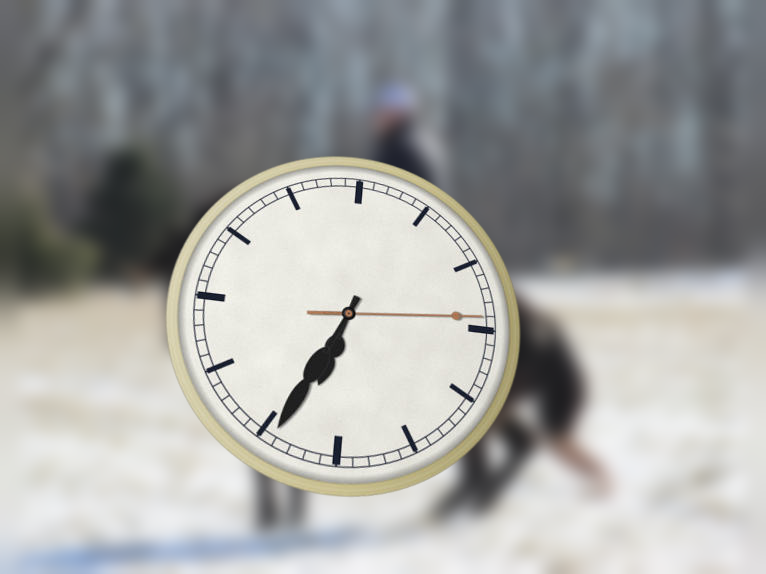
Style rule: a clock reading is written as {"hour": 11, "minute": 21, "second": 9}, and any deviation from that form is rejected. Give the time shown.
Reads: {"hour": 6, "minute": 34, "second": 14}
